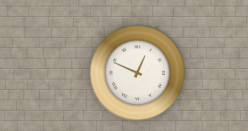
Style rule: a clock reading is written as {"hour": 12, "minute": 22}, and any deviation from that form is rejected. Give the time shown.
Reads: {"hour": 12, "minute": 49}
